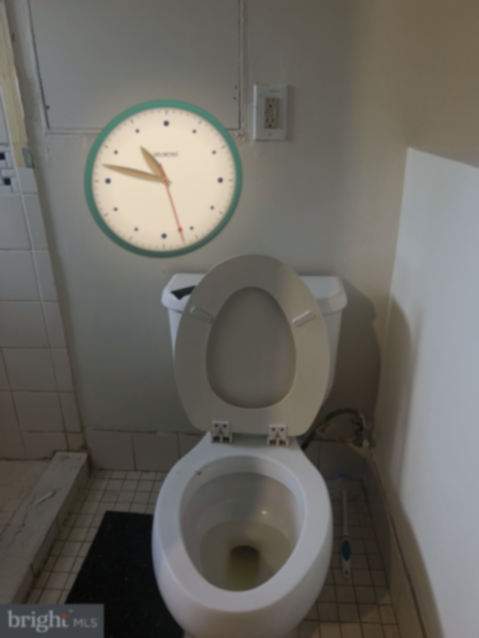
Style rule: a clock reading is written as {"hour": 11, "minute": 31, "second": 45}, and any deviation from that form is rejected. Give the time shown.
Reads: {"hour": 10, "minute": 47, "second": 27}
